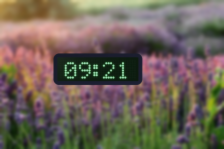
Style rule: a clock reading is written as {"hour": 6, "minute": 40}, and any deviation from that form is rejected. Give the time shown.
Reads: {"hour": 9, "minute": 21}
